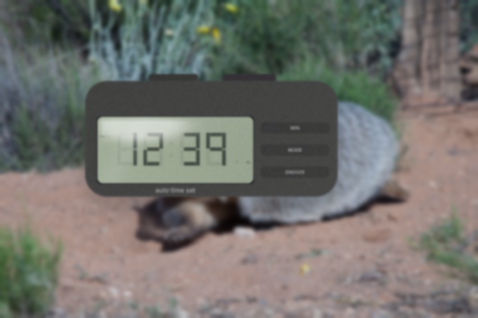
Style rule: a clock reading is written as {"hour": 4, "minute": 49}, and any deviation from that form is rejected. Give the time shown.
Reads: {"hour": 12, "minute": 39}
